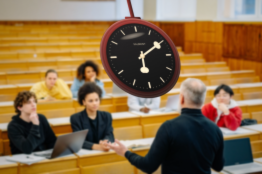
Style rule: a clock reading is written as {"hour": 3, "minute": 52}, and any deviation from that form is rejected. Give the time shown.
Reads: {"hour": 6, "minute": 10}
